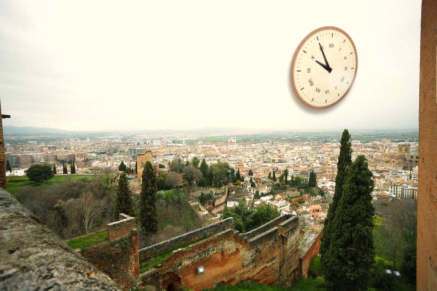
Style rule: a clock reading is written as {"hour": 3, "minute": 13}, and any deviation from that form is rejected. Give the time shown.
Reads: {"hour": 9, "minute": 55}
